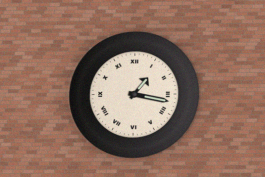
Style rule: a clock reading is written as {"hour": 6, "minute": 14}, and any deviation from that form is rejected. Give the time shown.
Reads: {"hour": 1, "minute": 17}
